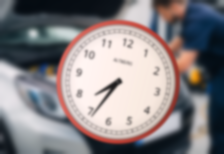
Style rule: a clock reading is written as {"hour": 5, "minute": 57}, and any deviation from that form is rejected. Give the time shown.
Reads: {"hour": 7, "minute": 34}
